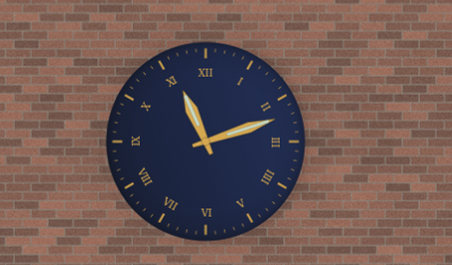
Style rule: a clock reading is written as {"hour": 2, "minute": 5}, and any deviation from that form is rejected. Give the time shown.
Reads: {"hour": 11, "minute": 12}
